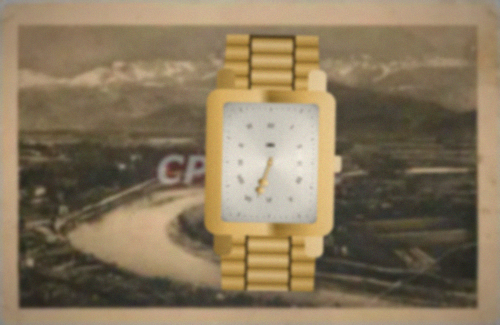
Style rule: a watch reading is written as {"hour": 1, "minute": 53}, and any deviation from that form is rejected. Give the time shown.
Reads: {"hour": 6, "minute": 33}
